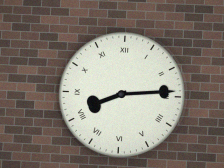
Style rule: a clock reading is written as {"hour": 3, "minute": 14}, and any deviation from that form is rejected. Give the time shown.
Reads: {"hour": 8, "minute": 14}
